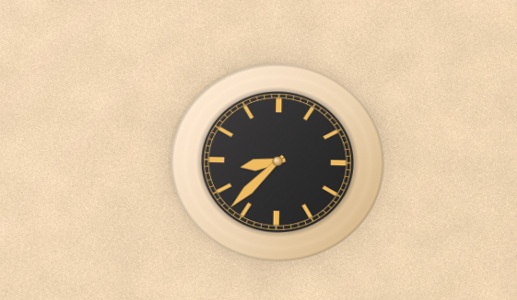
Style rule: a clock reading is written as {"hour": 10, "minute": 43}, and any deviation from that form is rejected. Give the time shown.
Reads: {"hour": 8, "minute": 37}
